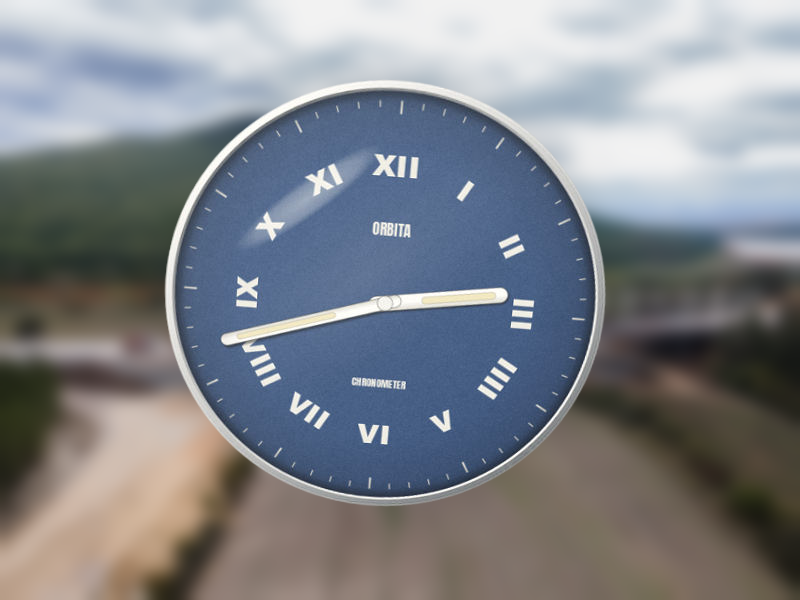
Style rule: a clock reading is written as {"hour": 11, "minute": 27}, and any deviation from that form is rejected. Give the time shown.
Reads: {"hour": 2, "minute": 42}
